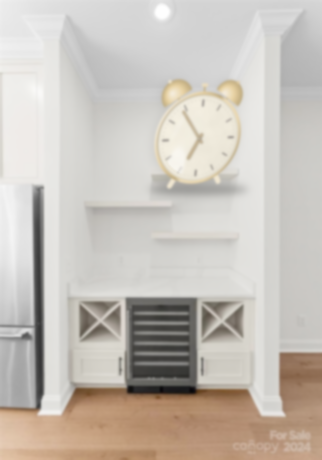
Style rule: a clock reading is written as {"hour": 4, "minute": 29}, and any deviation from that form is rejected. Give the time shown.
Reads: {"hour": 6, "minute": 54}
